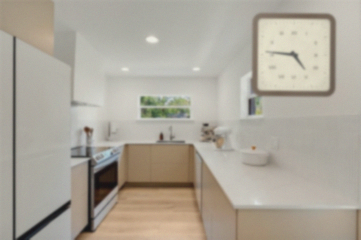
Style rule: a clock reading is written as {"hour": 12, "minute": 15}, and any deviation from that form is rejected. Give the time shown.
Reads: {"hour": 4, "minute": 46}
